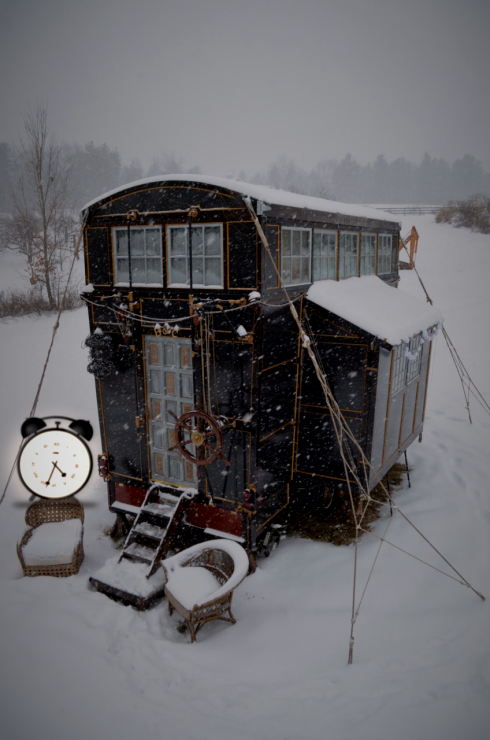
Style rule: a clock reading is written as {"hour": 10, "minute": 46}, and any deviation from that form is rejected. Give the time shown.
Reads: {"hour": 4, "minute": 33}
